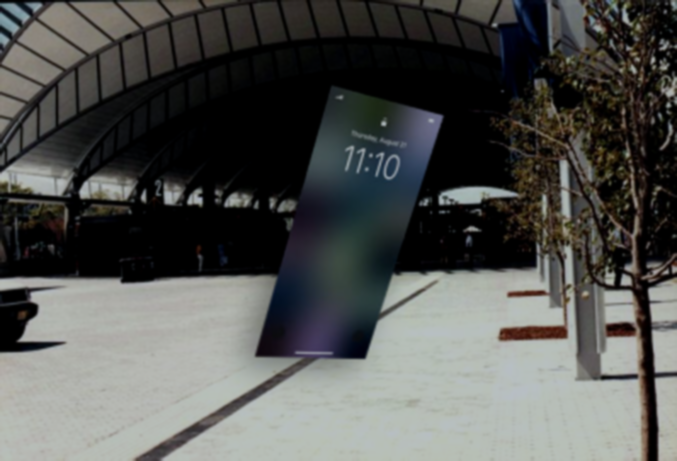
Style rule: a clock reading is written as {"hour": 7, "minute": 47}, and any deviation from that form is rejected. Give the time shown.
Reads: {"hour": 11, "minute": 10}
